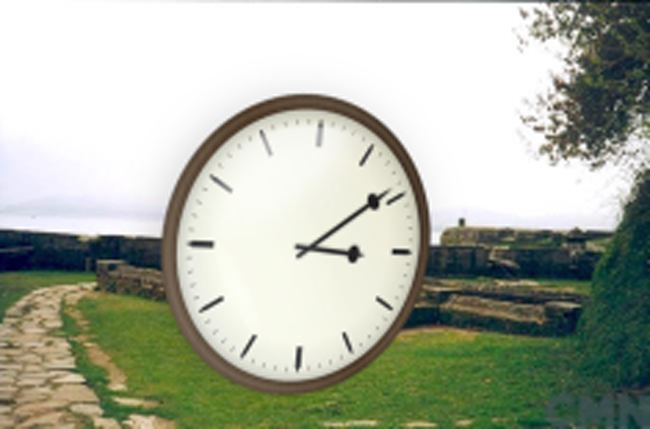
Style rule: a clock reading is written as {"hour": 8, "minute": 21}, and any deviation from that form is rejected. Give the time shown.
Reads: {"hour": 3, "minute": 9}
